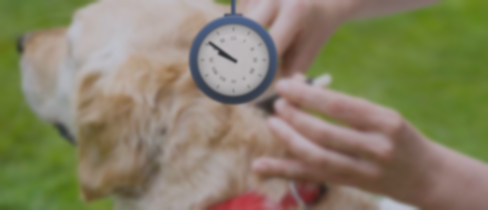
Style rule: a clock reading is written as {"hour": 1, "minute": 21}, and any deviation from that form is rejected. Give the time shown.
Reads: {"hour": 9, "minute": 51}
